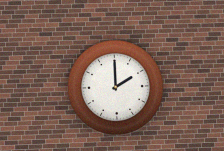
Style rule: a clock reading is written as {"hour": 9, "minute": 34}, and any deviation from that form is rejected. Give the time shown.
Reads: {"hour": 2, "minute": 0}
